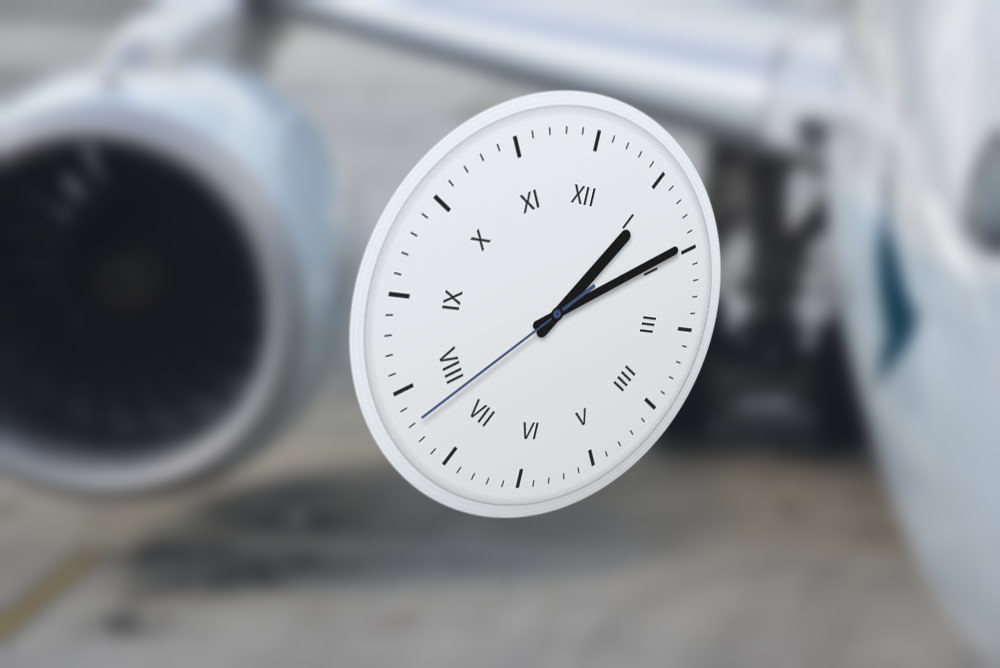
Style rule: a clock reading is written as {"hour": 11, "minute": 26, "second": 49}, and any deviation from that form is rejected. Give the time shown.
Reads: {"hour": 1, "minute": 9, "second": 38}
